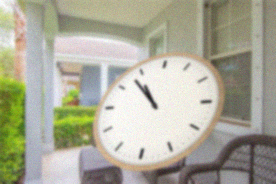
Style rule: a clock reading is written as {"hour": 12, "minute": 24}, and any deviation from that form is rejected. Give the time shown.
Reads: {"hour": 10, "minute": 53}
